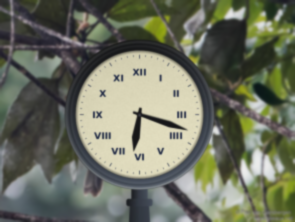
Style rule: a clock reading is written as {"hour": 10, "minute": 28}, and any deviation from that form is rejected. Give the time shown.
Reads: {"hour": 6, "minute": 18}
